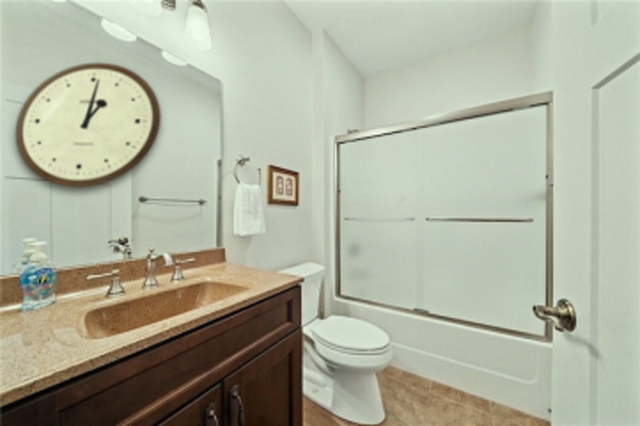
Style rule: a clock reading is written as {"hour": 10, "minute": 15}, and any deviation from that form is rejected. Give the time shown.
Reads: {"hour": 1, "minute": 1}
